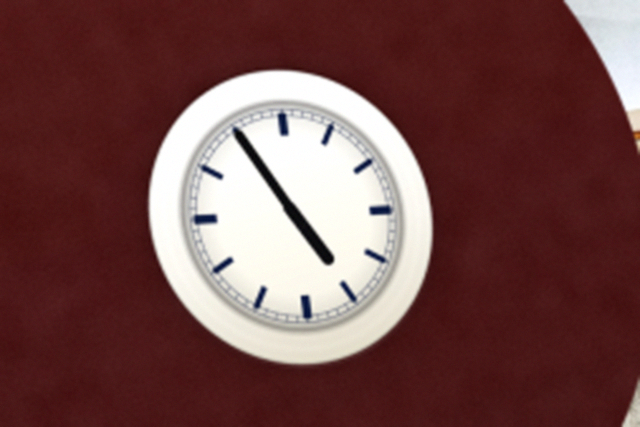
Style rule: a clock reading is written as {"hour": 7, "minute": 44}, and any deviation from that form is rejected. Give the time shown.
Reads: {"hour": 4, "minute": 55}
